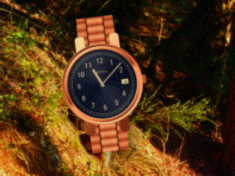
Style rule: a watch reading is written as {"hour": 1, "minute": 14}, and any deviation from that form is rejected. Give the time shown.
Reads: {"hour": 11, "minute": 8}
